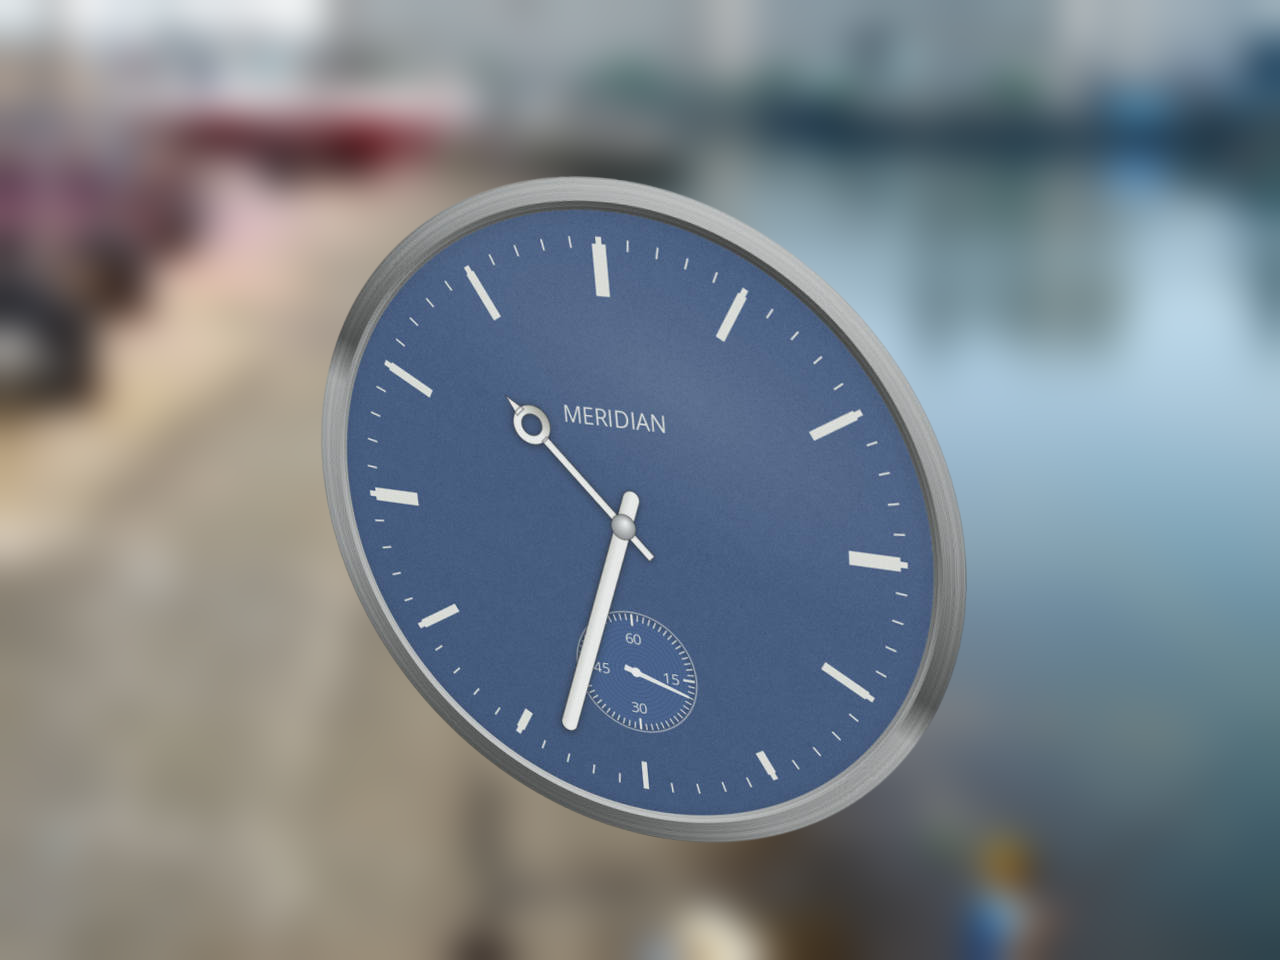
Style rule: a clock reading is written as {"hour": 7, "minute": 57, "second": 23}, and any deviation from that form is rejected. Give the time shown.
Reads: {"hour": 10, "minute": 33, "second": 18}
